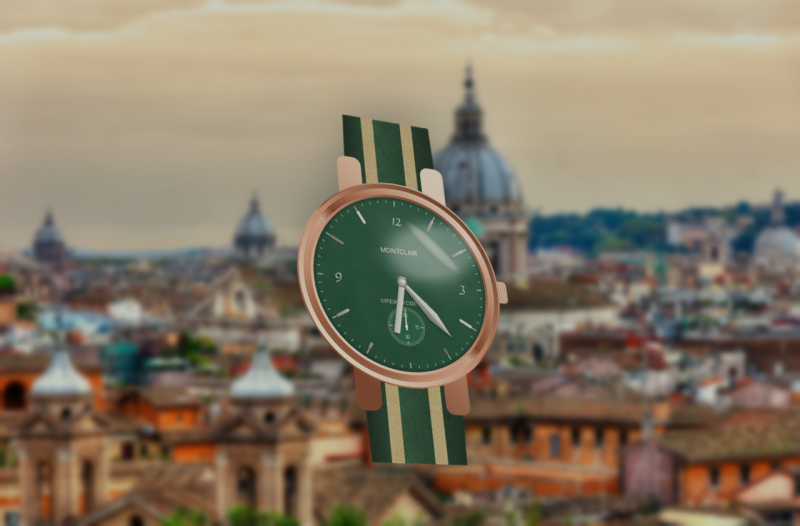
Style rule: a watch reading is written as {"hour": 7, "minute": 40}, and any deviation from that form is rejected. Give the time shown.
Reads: {"hour": 6, "minute": 23}
